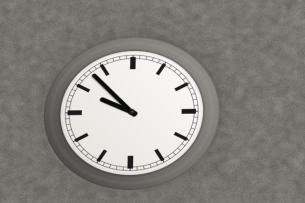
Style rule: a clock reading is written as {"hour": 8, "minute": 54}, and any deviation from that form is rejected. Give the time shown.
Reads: {"hour": 9, "minute": 53}
